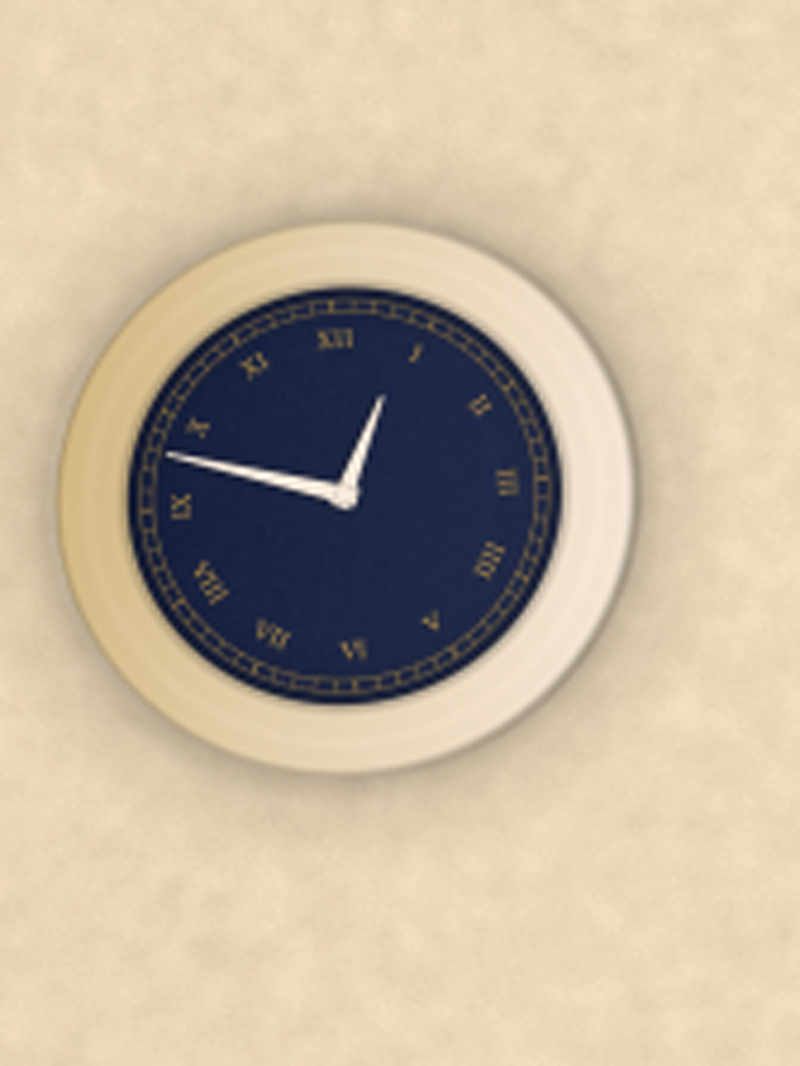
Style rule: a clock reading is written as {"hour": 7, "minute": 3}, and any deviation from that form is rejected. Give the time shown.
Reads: {"hour": 12, "minute": 48}
